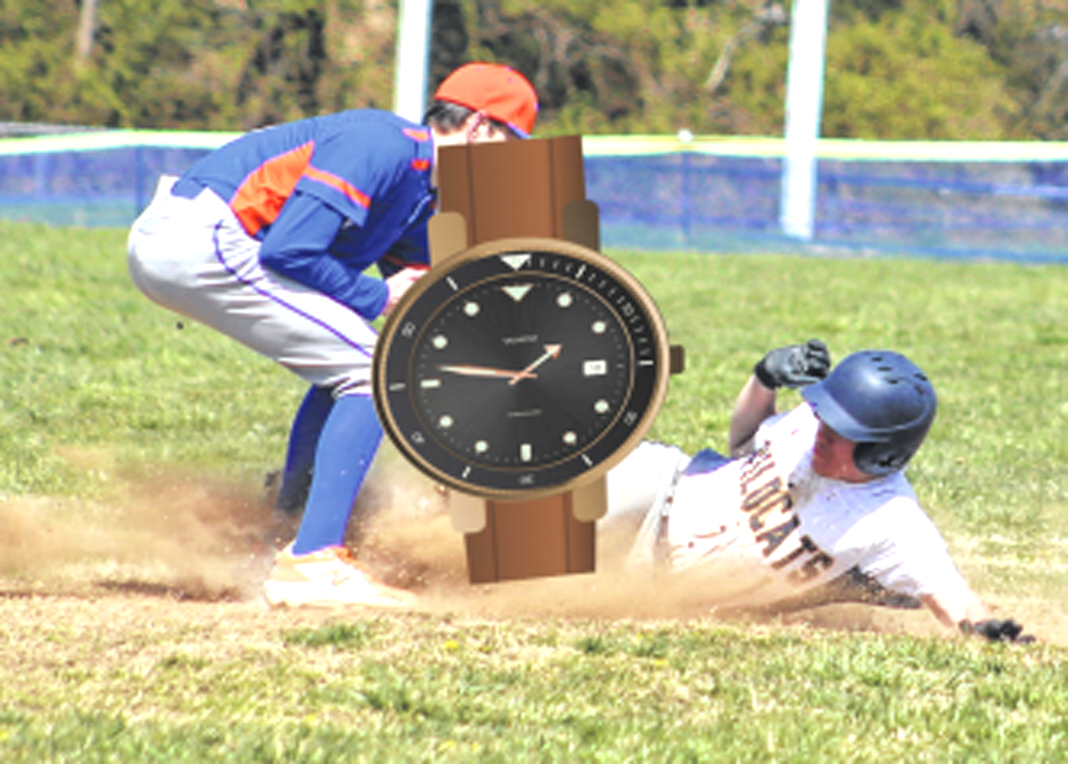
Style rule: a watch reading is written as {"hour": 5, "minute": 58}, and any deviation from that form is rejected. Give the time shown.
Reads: {"hour": 1, "minute": 47}
